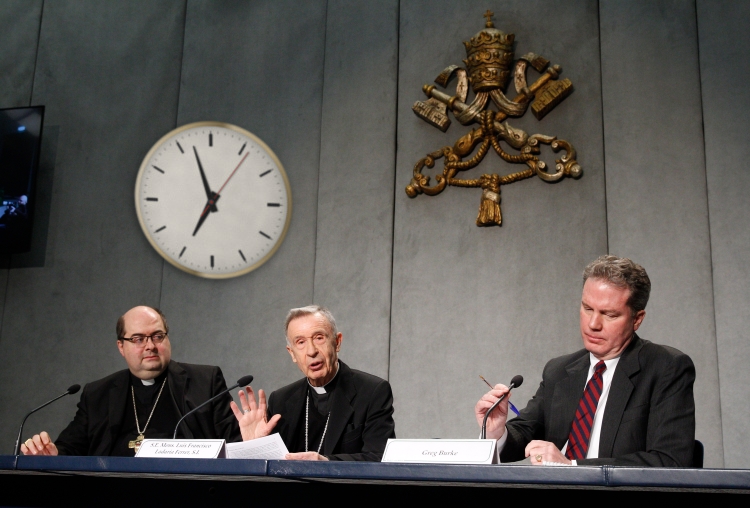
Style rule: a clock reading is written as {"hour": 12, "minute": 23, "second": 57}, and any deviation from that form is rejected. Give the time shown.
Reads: {"hour": 6, "minute": 57, "second": 6}
